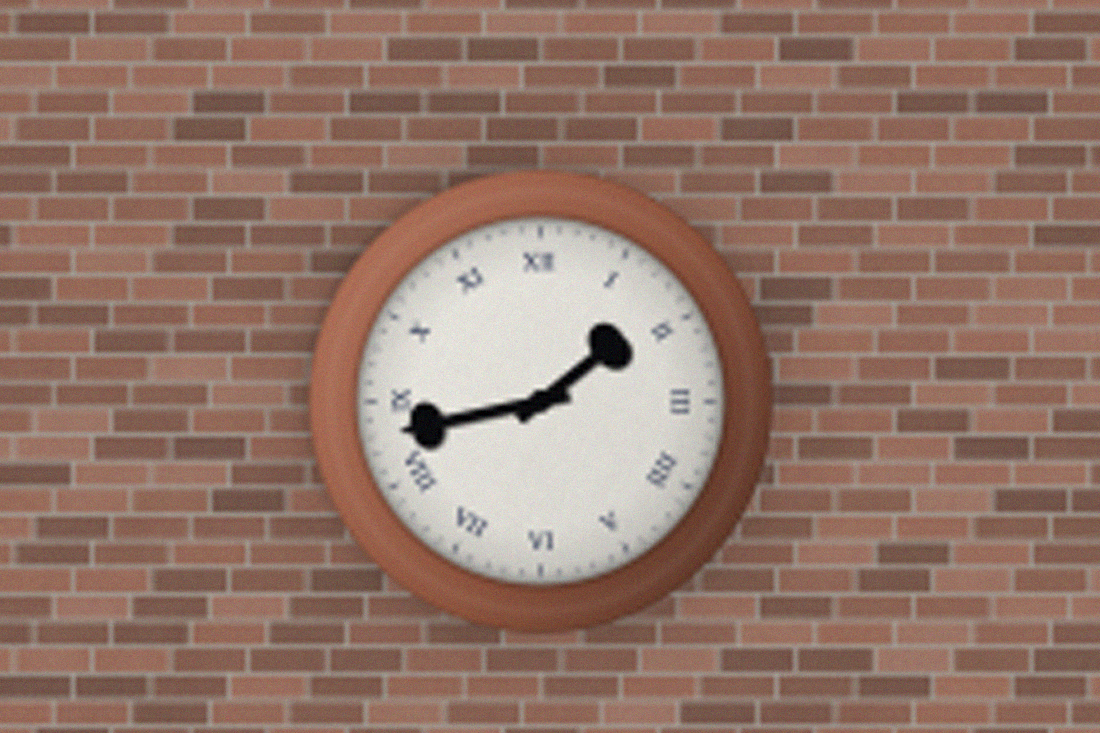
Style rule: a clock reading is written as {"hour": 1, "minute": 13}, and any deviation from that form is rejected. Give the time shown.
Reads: {"hour": 1, "minute": 43}
